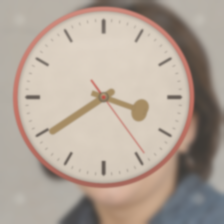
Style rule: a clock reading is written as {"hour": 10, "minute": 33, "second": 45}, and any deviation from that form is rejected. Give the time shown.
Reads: {"hour": 3, "minute": 39, "second": 24}
